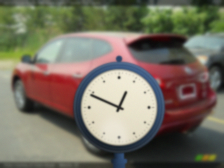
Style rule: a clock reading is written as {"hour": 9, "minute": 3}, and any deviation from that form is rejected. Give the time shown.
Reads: {"hour": 12, "minute": 49}
